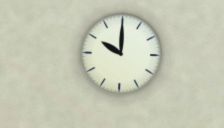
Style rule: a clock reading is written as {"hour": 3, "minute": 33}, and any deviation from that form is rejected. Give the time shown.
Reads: {"hour": 10, "minute": 0}
